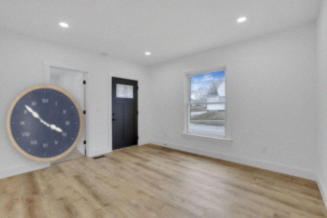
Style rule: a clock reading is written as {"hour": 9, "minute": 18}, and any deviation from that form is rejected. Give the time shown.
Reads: {"hour": 3, "minute": 52}
